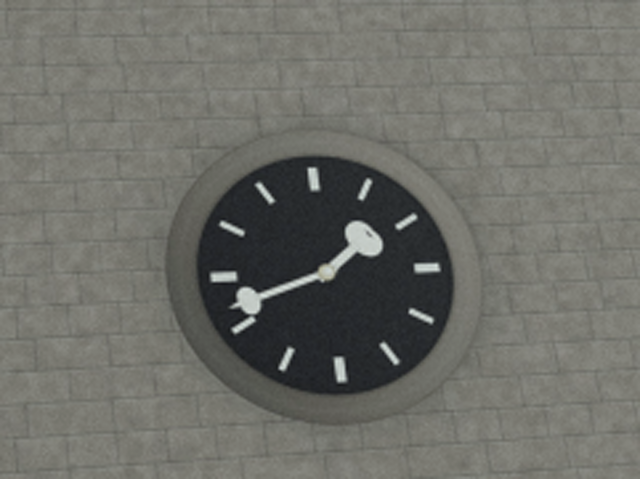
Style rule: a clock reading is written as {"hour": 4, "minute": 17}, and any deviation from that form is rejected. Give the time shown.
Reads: {"hour": 1, "minute": 42}
